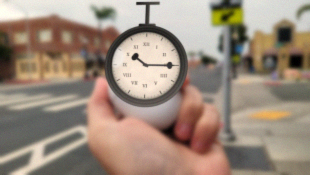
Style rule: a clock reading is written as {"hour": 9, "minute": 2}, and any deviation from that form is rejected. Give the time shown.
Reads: {"hour": 10, "minute": 15}
